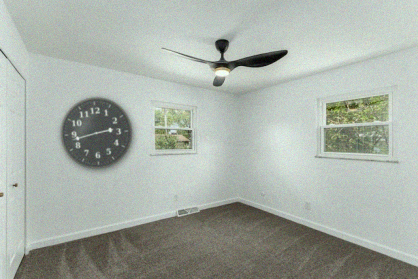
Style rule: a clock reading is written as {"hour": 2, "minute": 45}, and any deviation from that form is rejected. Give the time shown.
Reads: {"hour": 2, "minute": 43}
